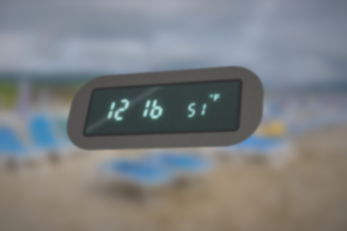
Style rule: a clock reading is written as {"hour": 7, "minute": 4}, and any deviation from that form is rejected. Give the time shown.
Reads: {"hour": 12, "minute": 16}
